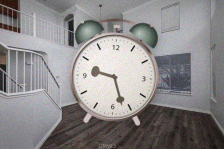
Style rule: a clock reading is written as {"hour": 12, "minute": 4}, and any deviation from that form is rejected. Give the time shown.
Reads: {"hour": 9, "minute": 27}
